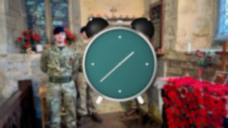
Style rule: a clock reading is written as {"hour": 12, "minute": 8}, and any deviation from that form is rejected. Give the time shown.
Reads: {"hour": 1, "minute": 38}
